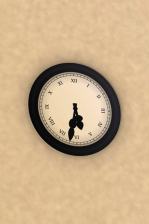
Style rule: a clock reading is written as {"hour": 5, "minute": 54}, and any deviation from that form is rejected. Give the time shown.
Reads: {"hour": 5, "minute": 32}
